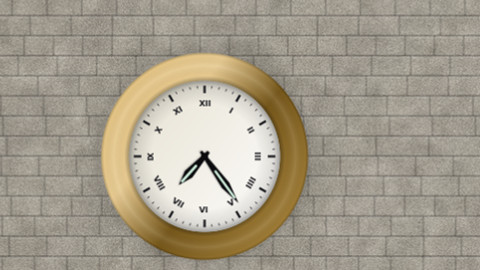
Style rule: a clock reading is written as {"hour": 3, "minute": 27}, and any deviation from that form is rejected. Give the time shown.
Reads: {"hour": 7, "minute": 24}
